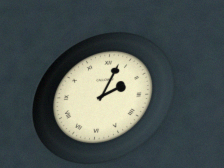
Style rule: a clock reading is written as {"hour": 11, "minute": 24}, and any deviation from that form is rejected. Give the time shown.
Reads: {"hour": 2, "minute": 3}
